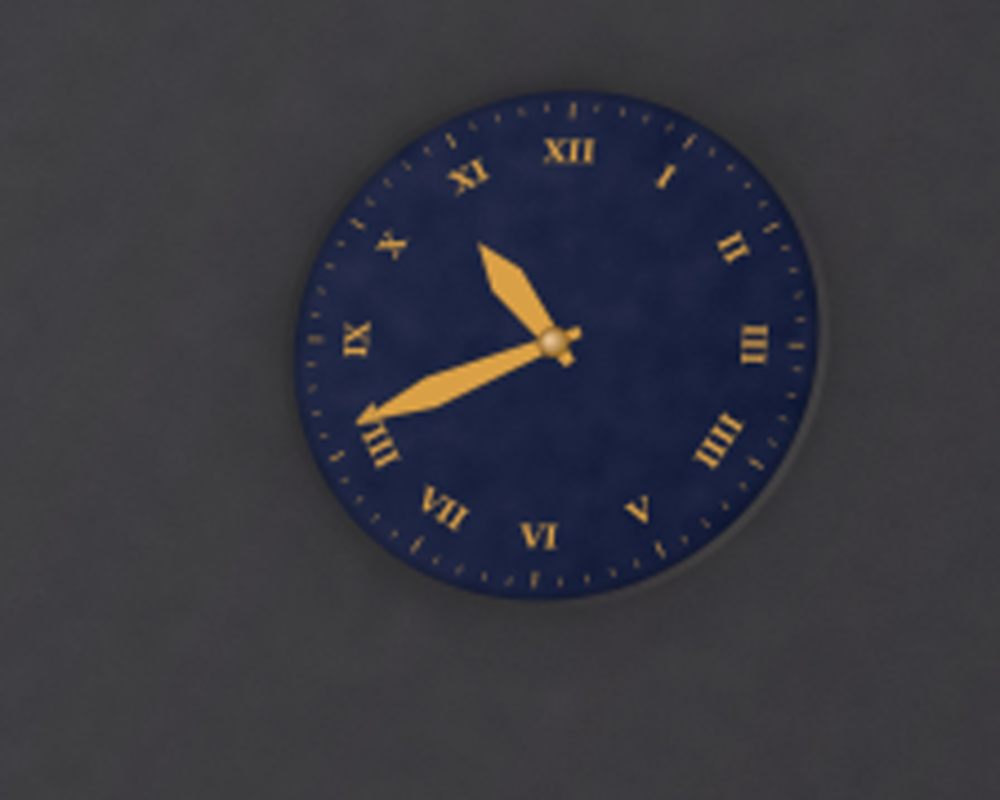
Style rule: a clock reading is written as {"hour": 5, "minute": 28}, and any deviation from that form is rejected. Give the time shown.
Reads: {"hour": 10, "minute": 41}
